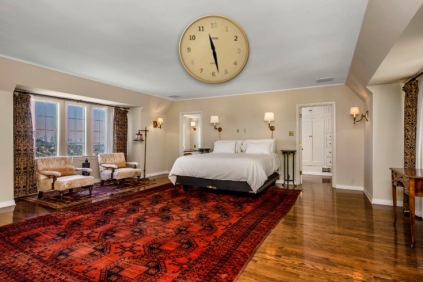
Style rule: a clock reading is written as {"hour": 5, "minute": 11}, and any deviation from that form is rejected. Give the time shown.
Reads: {"hour": 11, "minute": 28}
